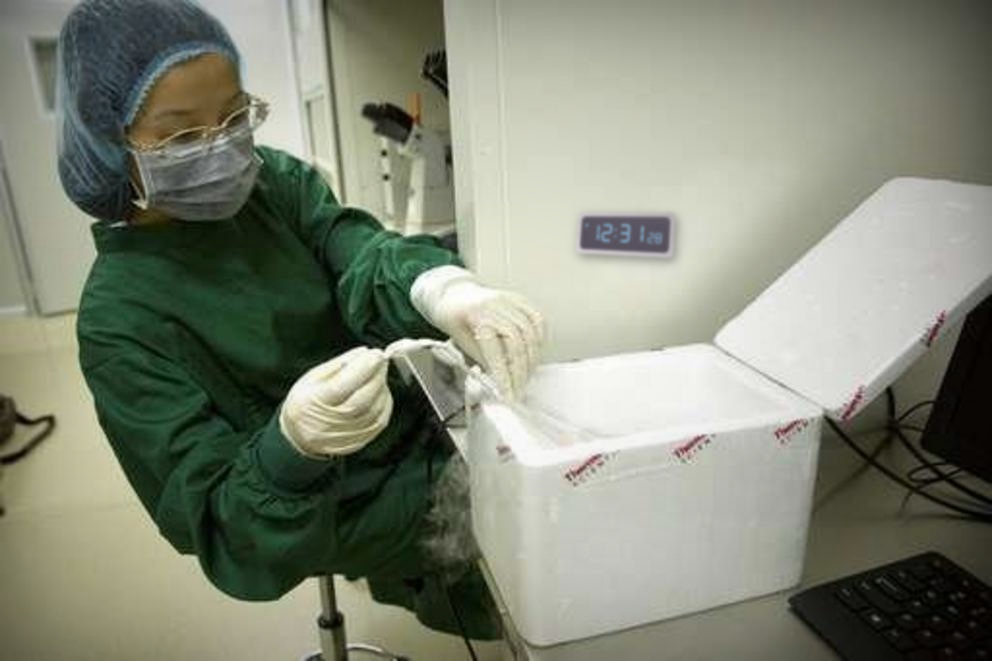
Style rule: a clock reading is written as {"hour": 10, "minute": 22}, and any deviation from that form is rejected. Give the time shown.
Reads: {"hour": 12, "minute": 31}
